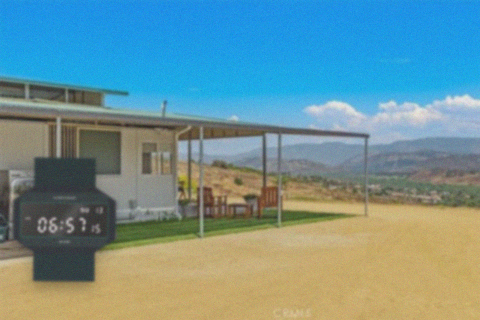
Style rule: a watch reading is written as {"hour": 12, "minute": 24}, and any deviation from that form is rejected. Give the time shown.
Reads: {"hour": 6, "minute": 57}
